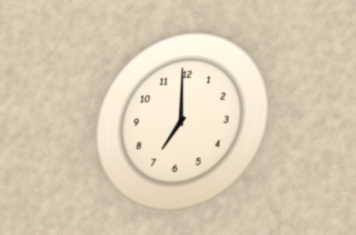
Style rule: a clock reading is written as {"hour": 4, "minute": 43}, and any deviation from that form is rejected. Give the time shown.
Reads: {"hour": 6, "minute": 59}
